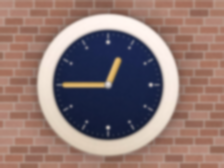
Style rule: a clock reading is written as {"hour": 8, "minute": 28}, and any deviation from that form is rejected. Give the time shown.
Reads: {"hour": 12, "minute": 45}
